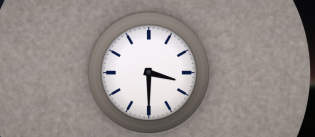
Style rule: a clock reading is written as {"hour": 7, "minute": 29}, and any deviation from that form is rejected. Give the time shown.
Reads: {"hour": 3, "minute": 30}
